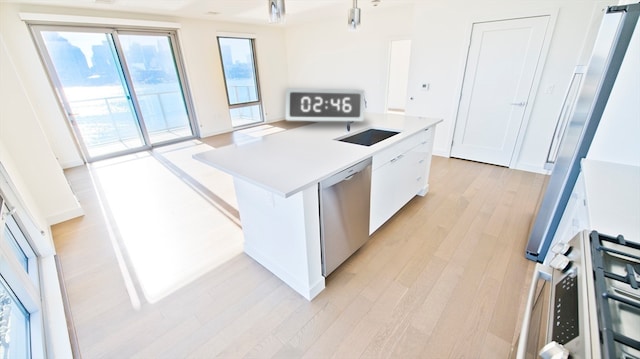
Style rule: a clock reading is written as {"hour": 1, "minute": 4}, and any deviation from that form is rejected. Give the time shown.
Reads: {"hour": 2, "minute": 46}
